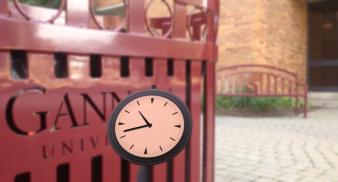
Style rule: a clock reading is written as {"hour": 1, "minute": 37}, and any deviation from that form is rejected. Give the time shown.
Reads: {"hour": 10, "minute": 42}
